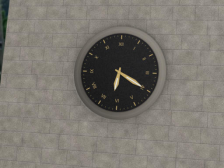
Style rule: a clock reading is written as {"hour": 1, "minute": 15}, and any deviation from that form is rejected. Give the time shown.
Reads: {"hour": 6, "minute": 20}
